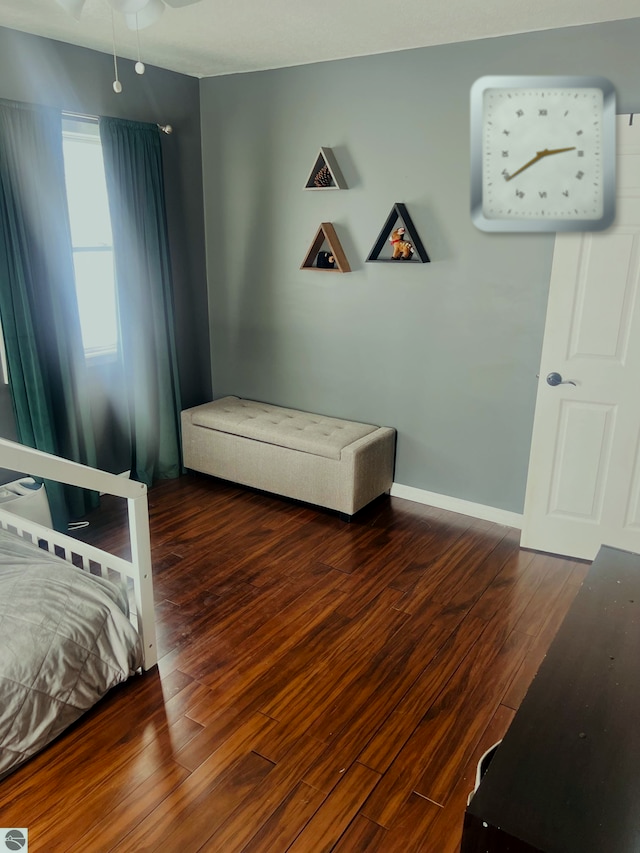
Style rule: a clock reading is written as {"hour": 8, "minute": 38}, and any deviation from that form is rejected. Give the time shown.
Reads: {"hour": 2, "minute": 39}
